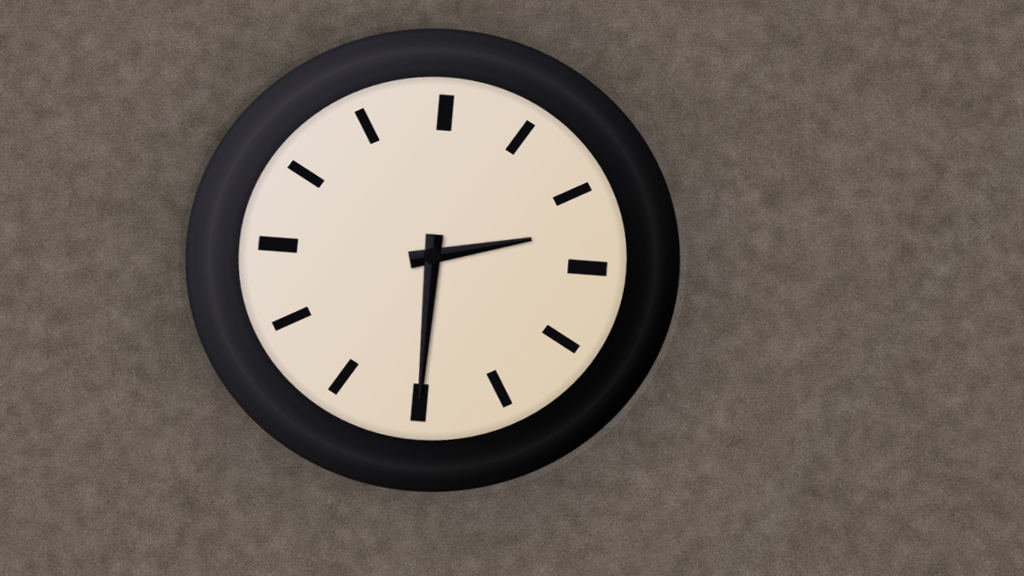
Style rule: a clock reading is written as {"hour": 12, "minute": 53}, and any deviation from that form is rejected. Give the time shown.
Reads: {"hour": 2, "minute": 30}
